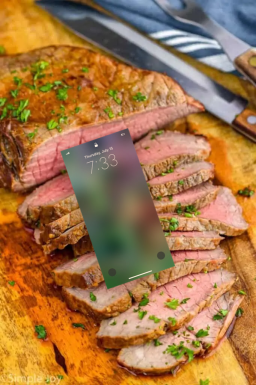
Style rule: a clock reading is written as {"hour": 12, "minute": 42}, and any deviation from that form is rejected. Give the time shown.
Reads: {"hour": 7, "minute": 33}
